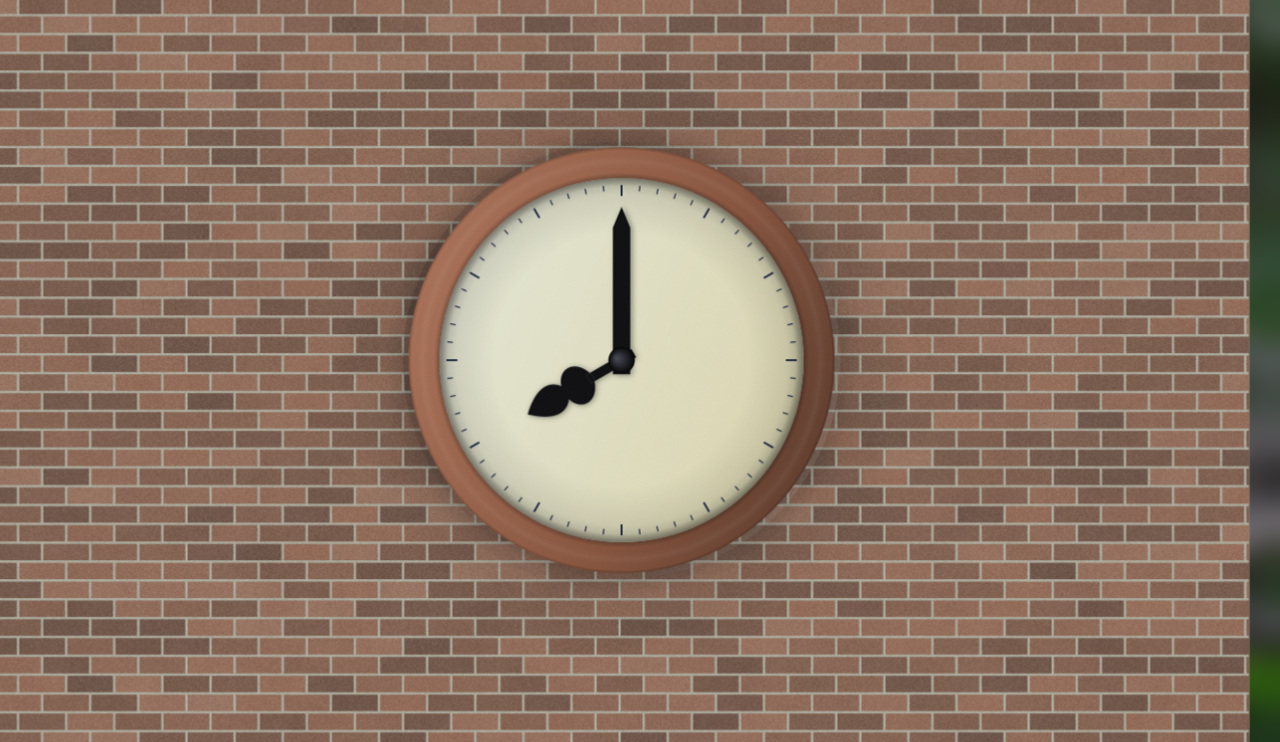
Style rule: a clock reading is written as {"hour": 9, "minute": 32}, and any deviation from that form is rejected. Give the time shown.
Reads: {"hour": 8, "minute": 0}
